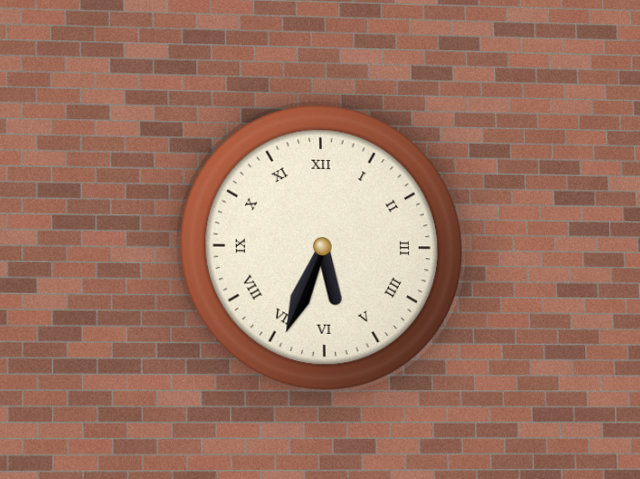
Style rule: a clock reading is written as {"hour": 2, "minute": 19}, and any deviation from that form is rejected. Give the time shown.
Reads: {"hour": 5, "minute": 34}
